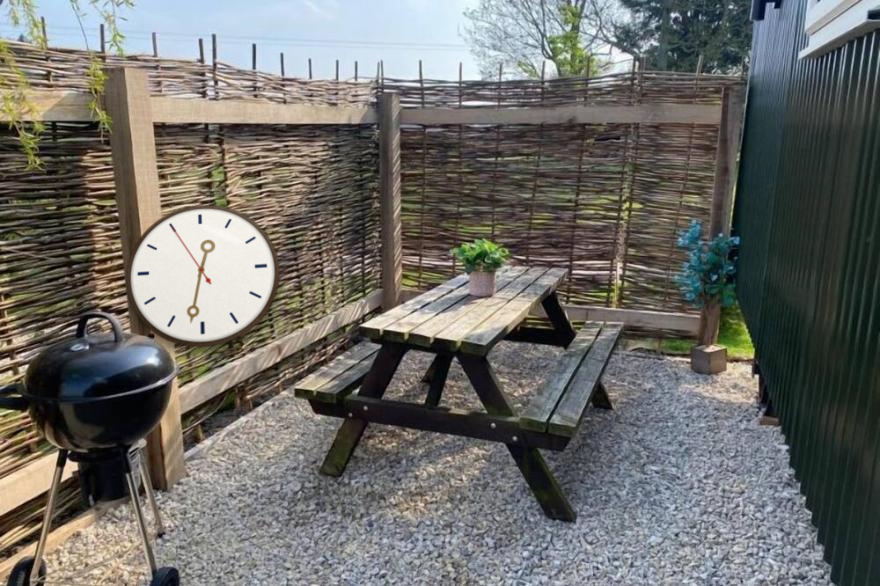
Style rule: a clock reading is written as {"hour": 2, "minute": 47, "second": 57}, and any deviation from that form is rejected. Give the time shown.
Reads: {"hour": 12, "minute": 31, "second": 55}
